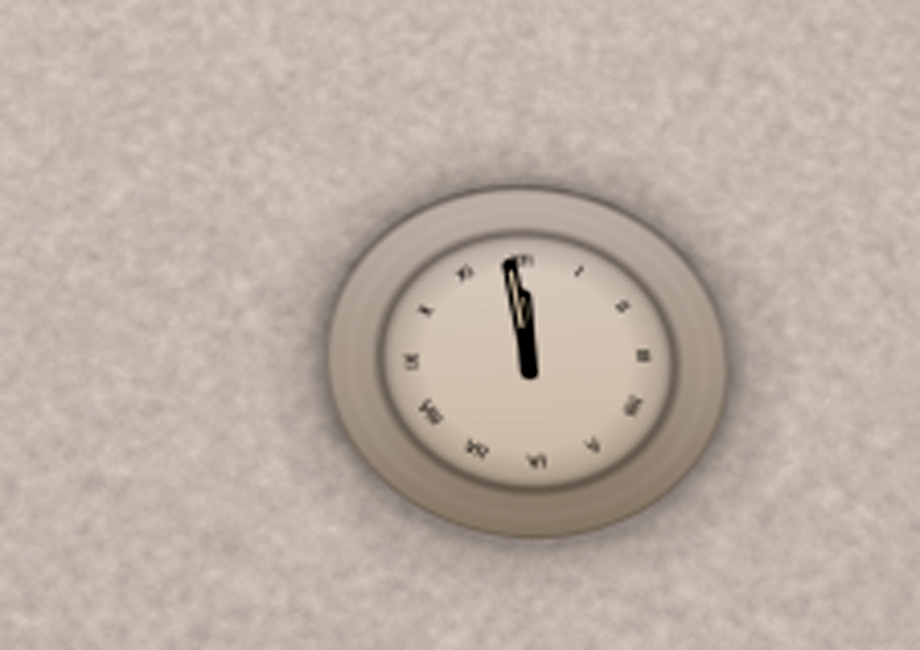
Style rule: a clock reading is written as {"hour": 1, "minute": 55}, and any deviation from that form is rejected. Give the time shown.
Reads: {"hour": 11, "minute": 59}
